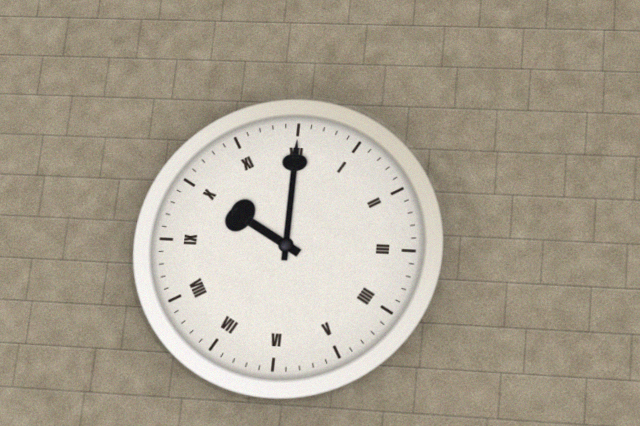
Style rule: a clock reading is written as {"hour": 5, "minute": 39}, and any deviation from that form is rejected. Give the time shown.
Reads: {"hour": 10, "minute": 0}
